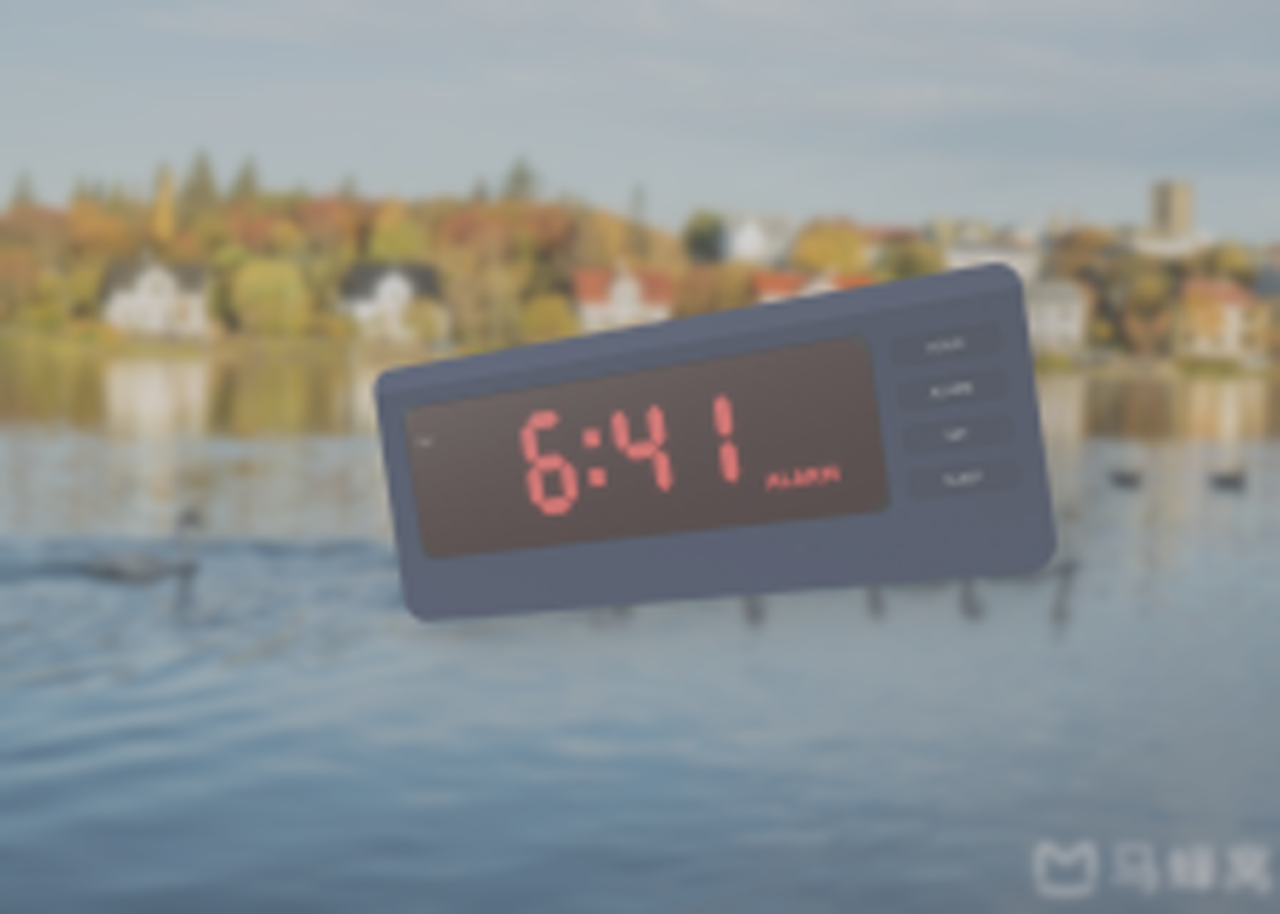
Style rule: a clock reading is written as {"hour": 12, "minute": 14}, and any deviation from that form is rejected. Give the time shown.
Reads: {"hour": 6, "minute": 41}
